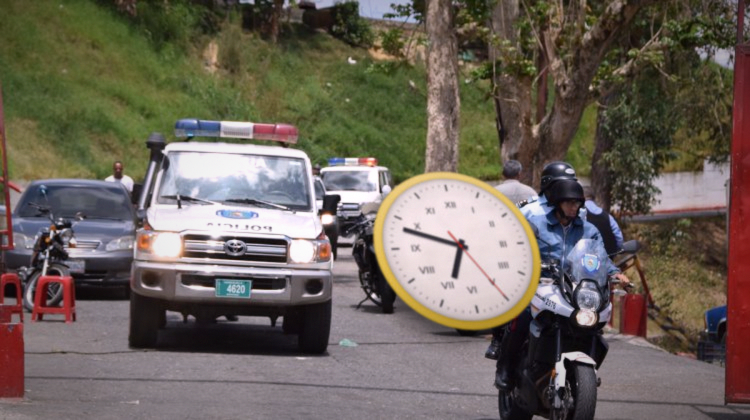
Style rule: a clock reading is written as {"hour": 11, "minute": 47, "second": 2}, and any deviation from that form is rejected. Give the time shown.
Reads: {"hour": 6, "minute": 48, "second": 25}
